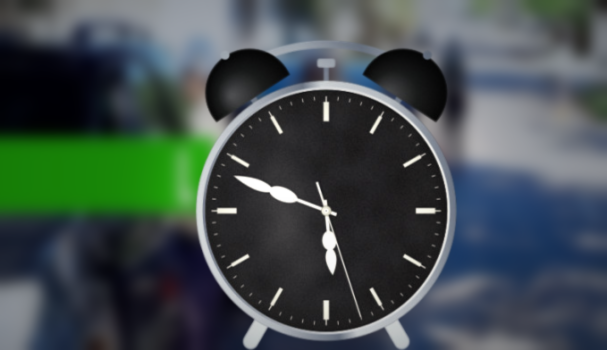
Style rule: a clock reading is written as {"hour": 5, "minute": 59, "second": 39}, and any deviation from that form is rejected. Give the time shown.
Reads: {"hour": 5, "minute": 48, "second": 27}
